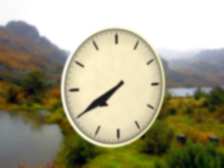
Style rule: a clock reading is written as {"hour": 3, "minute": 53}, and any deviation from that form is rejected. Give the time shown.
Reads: {"hour": 7, "minute": 40}
